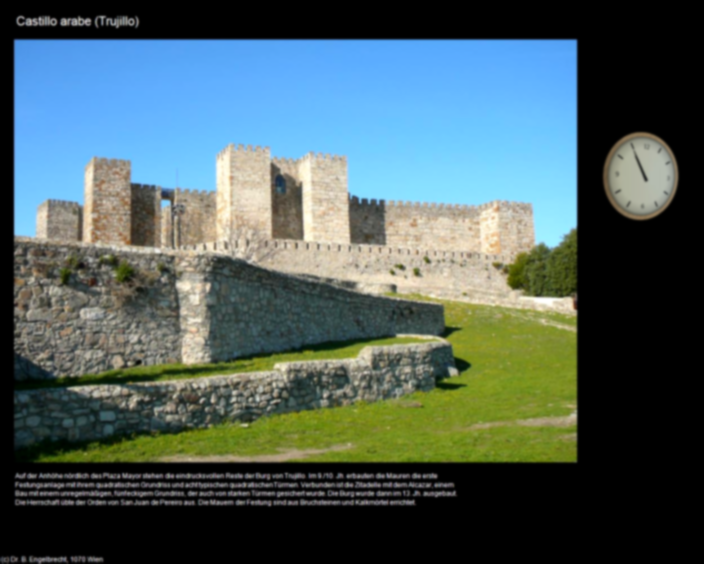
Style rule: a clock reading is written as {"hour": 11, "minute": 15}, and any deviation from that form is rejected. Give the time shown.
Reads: {"hour": 10, "minute": 55}
